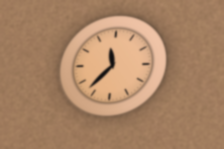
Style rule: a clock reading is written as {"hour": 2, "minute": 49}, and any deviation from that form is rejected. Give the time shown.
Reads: {"hour": 11, "minute": 37}
